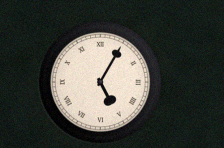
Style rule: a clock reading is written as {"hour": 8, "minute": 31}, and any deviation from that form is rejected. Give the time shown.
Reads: {"hour": 5, "minute": 5}
